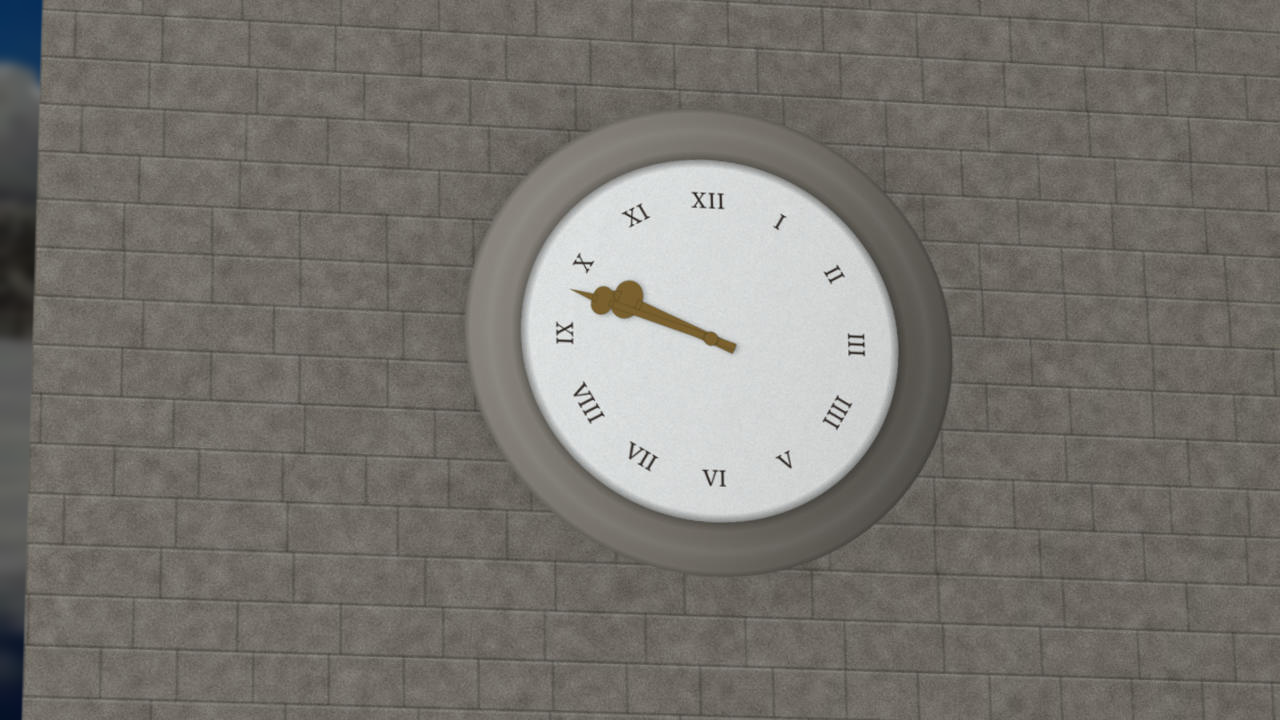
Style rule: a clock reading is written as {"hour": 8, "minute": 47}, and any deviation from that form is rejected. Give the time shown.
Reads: {"hour": 9, "minute": 48}
